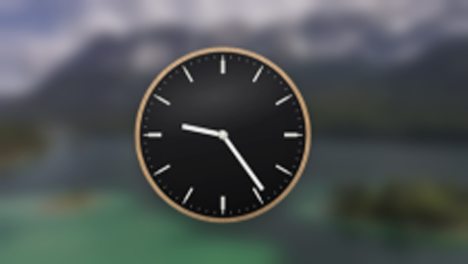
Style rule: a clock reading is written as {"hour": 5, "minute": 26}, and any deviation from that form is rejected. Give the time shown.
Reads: {"hour": 9, "minute": 24}
